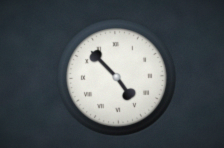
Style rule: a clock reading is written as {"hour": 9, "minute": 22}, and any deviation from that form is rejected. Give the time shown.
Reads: {"hour": 4, "minute": 53}
